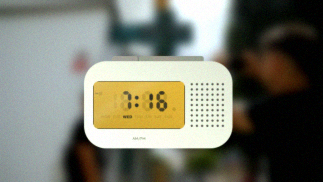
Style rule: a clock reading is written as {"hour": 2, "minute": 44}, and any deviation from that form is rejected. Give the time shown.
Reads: {"hour": 7, "minute": 16}
